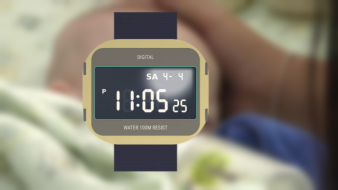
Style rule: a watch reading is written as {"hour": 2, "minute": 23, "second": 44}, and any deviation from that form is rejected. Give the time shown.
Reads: {"hour": 11, "minute": 5, "second": 25}
